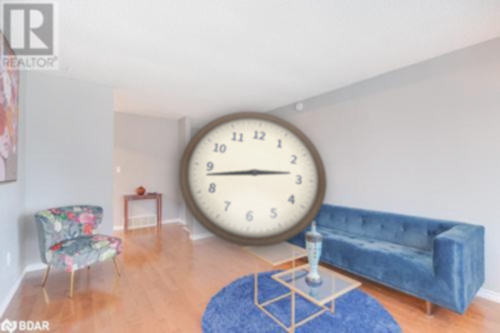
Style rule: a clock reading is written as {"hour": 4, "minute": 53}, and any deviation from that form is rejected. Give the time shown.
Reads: {"hour": 2, "minute": 43}
